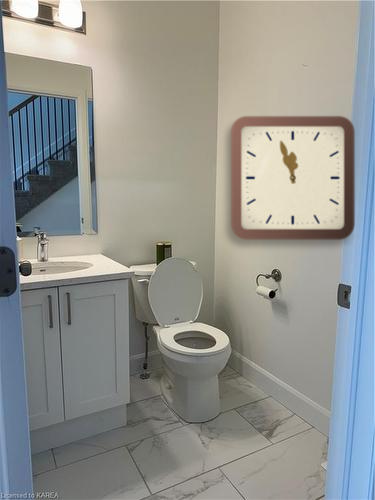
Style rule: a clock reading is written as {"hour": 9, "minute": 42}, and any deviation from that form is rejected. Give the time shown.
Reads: {"hour": 11, "minute": 57}
